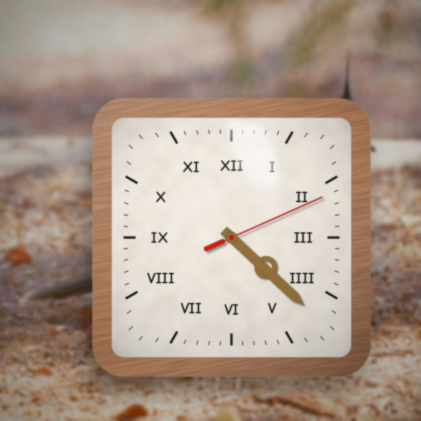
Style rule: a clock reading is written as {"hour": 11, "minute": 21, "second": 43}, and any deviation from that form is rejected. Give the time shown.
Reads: {"hour": 4, "minute": 22, "second": 11}
